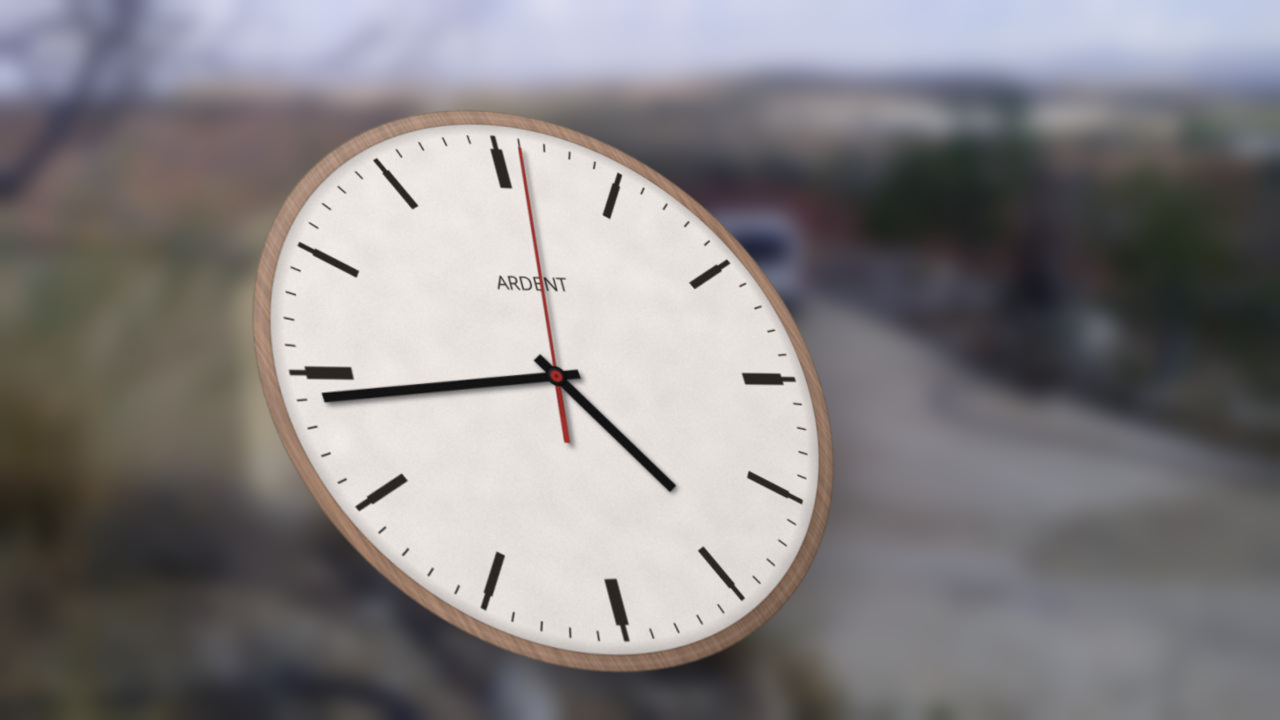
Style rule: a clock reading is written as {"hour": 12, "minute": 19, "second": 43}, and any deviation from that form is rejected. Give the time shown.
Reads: {"hour": 4, "minute": 44, "second": 1}
